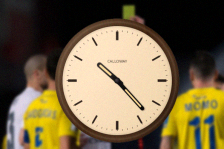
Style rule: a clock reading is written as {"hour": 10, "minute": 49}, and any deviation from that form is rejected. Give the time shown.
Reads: {"hour": 10, "minute": 23}
